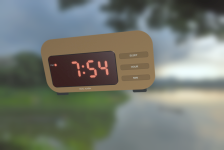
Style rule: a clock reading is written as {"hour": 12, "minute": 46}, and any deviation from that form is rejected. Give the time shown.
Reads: {"hour": 7, "minute": 54}
